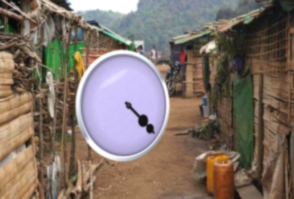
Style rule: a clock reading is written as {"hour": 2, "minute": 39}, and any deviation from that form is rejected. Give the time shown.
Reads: {"hour": 4, "minute": 22}
